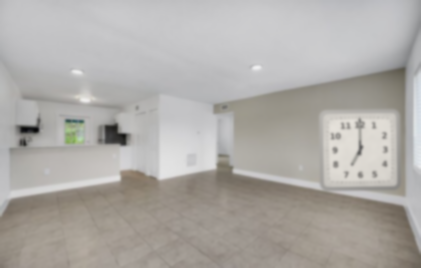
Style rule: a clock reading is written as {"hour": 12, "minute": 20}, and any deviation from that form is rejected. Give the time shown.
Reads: {"hour": 7, "minute": 0}
